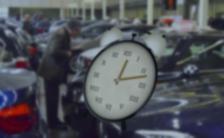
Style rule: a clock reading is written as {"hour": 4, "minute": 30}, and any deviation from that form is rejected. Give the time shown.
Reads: {"hour": 12, "minute": 12}
